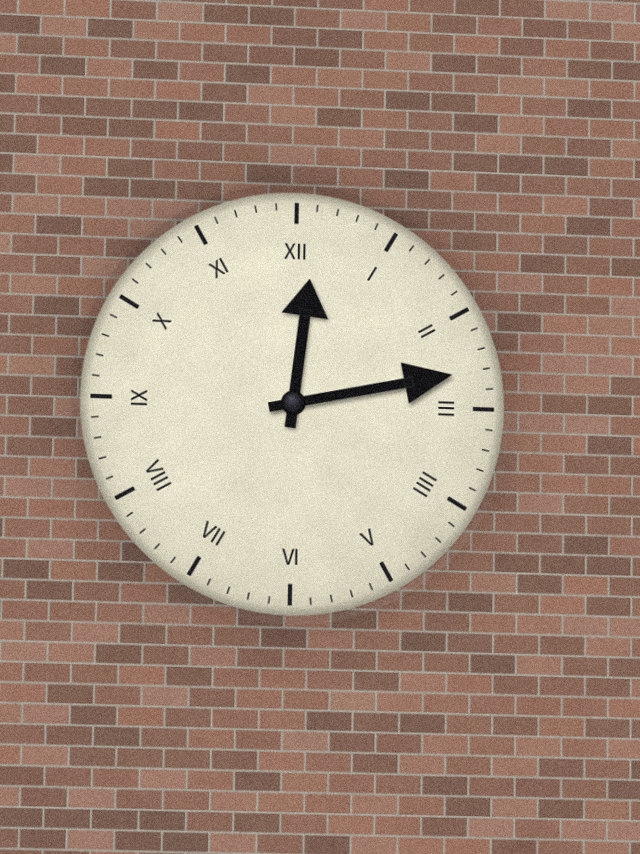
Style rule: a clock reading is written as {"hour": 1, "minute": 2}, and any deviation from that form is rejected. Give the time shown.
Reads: {"hour": 12, "minute": 13}
